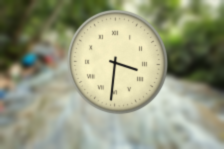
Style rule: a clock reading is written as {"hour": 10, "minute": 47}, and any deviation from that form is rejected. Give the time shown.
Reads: {"hour": 3, "minute": 31}
